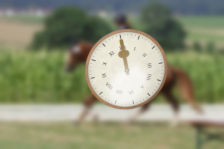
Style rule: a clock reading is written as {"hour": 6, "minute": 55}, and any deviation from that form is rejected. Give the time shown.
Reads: {"hour": 12, "minute": 0}
